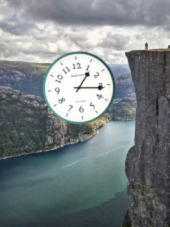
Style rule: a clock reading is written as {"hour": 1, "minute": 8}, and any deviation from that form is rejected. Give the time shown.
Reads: {"hour": 1, "minute": 16}
